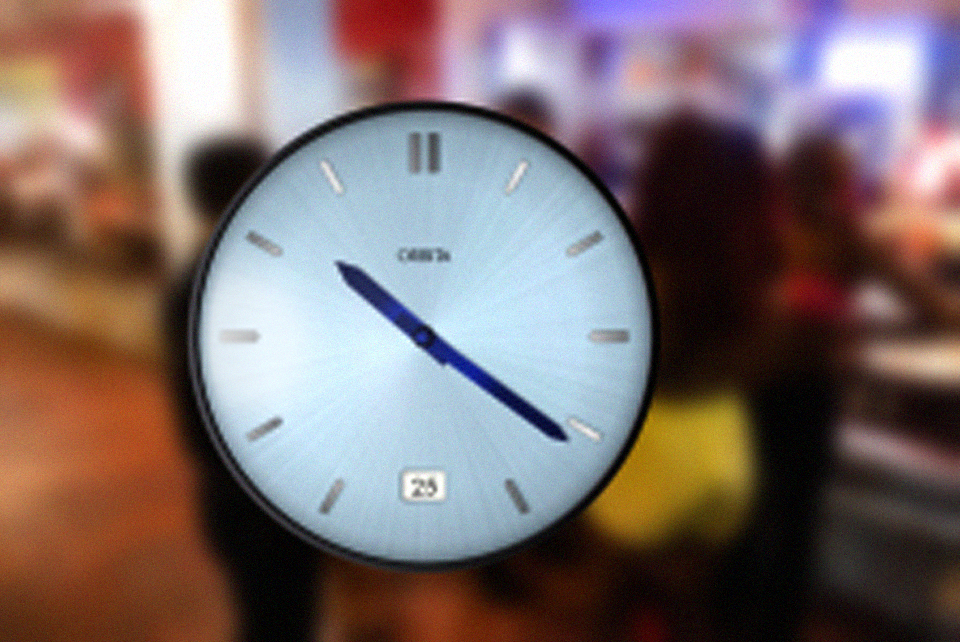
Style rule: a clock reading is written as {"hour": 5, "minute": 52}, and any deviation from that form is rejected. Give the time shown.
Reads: {"hour": 10, "minute": 21}
